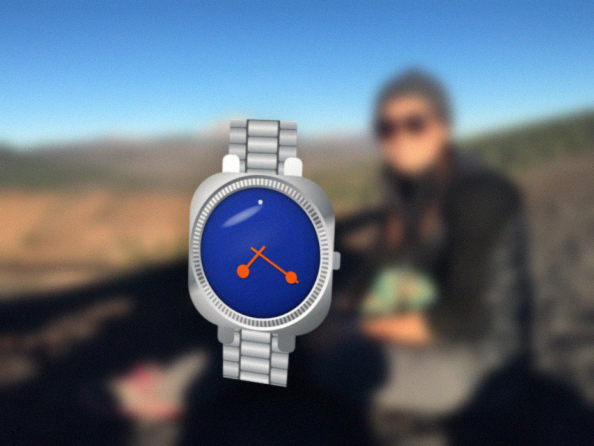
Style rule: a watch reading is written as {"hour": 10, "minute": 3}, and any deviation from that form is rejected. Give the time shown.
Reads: {"hour": 7, "minute": 20}
